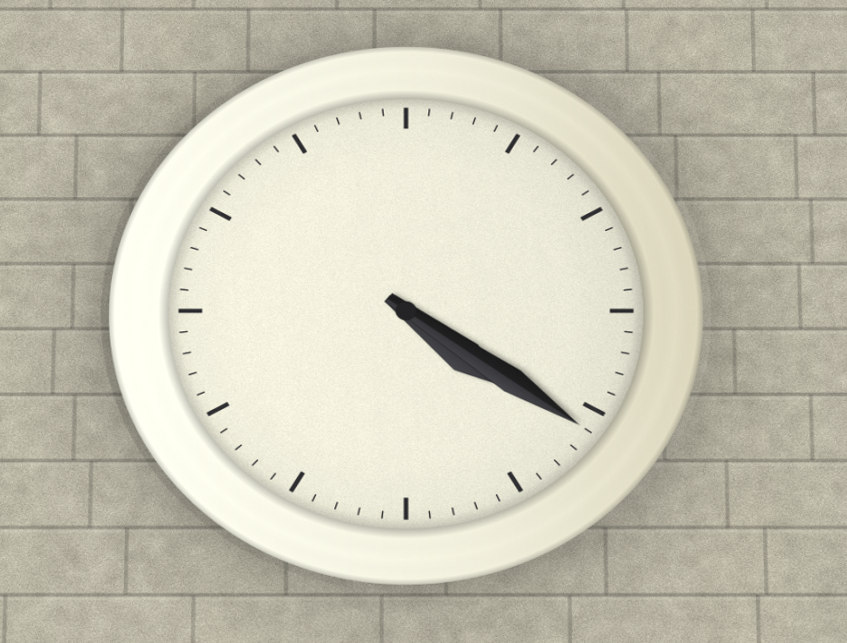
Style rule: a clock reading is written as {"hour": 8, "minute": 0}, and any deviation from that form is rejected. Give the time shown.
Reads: {"hour": 4, "minute": 21}
